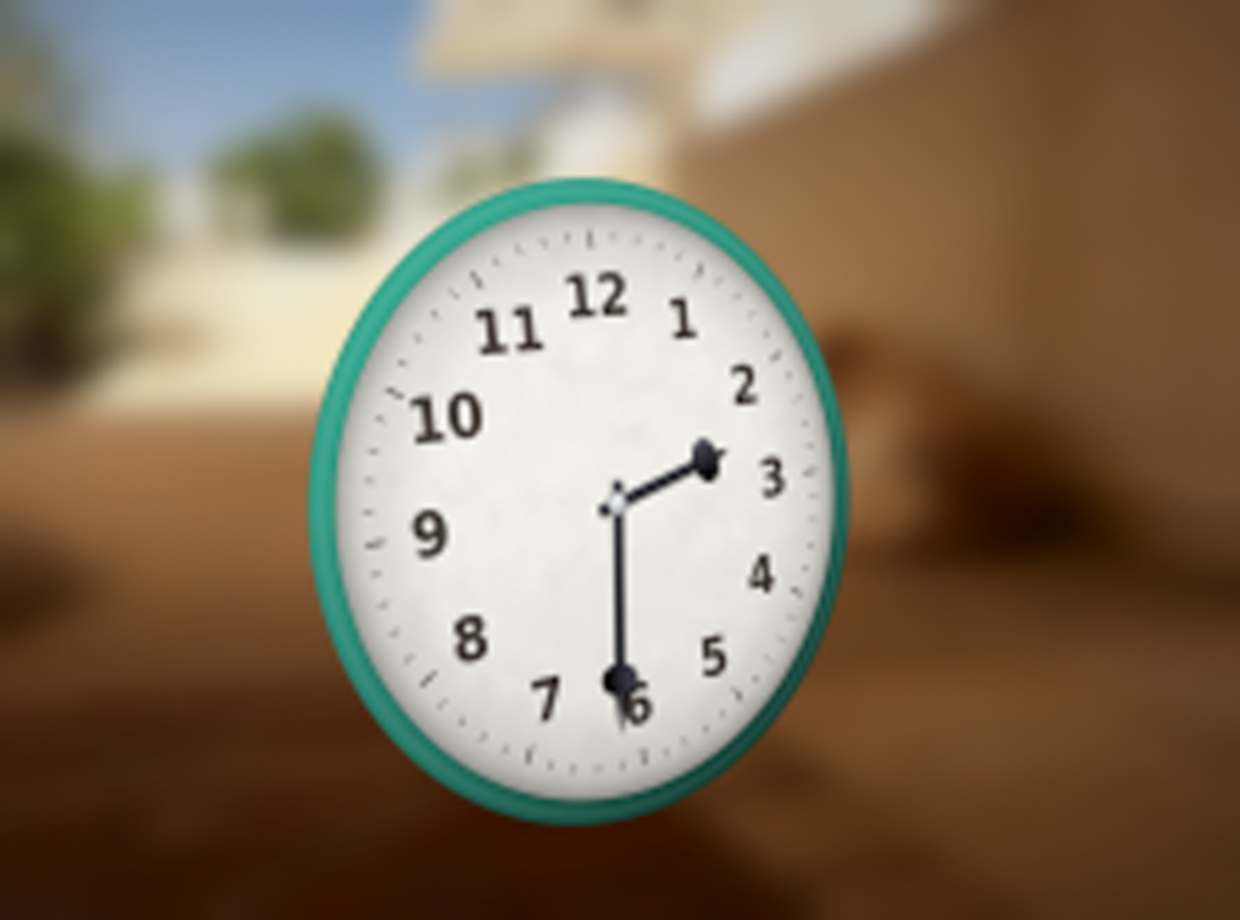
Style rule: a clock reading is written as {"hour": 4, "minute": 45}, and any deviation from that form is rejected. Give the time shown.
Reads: {"hour": 2, "minute": 31}
